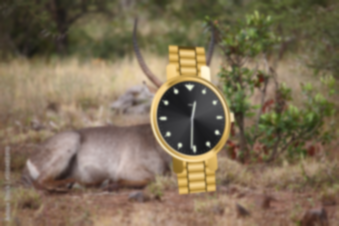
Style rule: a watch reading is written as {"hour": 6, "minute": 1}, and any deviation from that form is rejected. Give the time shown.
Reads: {"hour": 12, "minute": 31}
